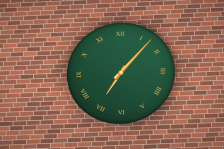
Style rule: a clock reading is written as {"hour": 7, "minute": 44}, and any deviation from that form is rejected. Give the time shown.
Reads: {"hour": 7, "minute": 7}
